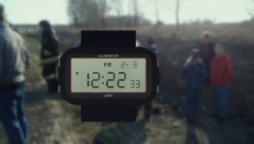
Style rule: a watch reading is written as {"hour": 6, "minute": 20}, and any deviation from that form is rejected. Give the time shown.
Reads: {"hour": 12, "minute": 22}
